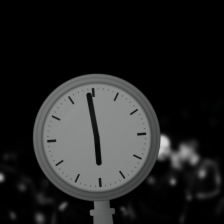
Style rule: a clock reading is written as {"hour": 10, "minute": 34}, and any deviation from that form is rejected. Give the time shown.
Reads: {"hour": 5, "minute": 59}
